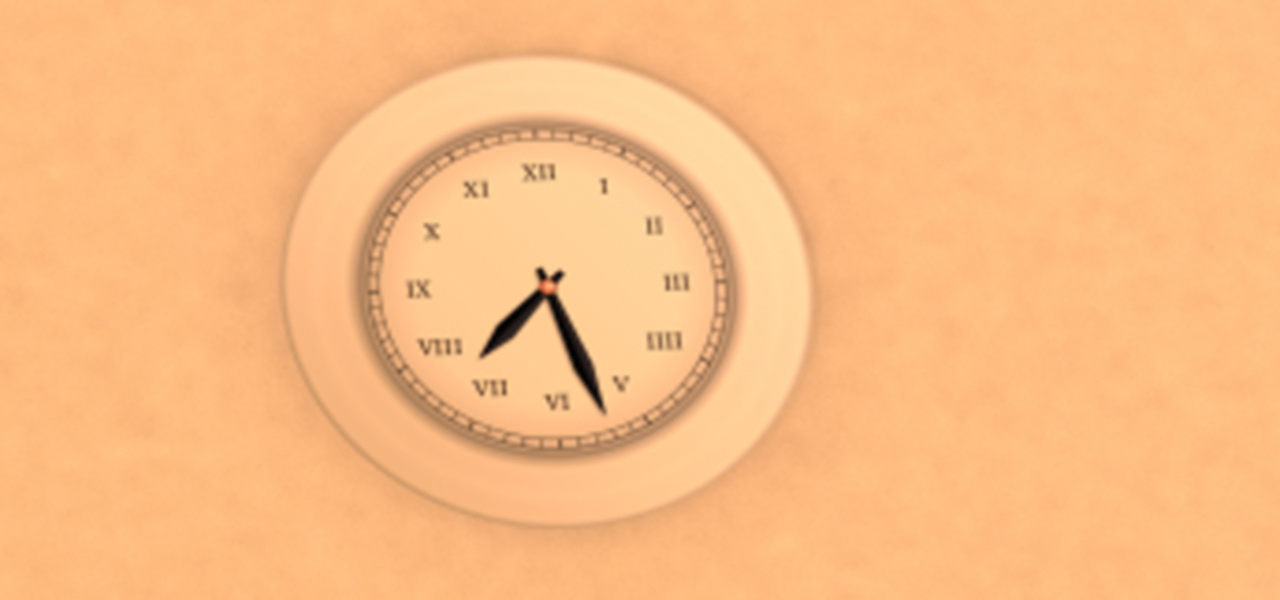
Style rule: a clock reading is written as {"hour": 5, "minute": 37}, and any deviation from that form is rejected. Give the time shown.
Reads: {"hour": 7, "minute": 27}
